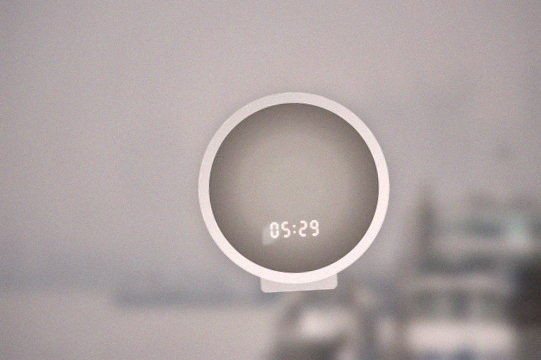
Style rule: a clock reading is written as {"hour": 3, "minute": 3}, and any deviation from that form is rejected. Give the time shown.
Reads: {"hour": 5, "minute": 29}
